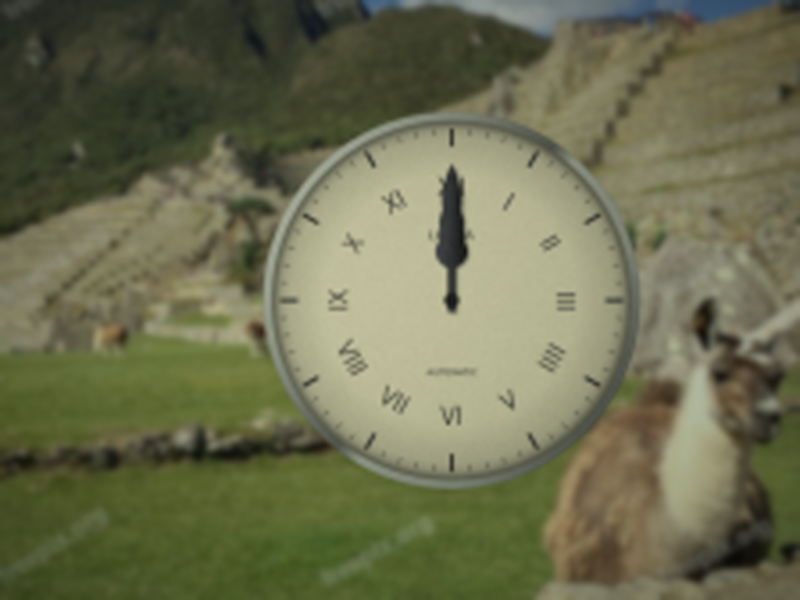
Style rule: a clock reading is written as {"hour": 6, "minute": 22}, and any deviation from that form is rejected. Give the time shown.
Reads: {"hour": 12, "minute": 0}
